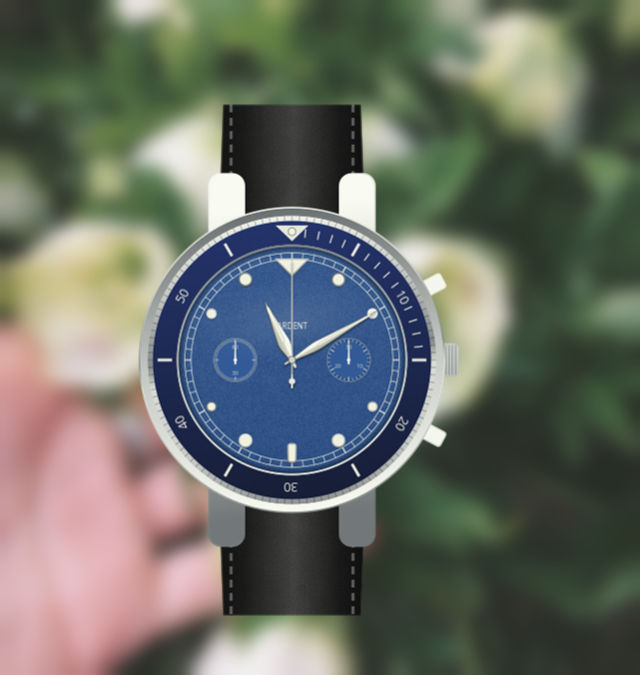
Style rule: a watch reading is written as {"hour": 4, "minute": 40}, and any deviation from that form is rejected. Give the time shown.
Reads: {"hour": 11, "minute": 10}
